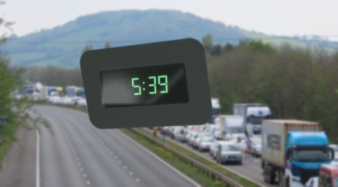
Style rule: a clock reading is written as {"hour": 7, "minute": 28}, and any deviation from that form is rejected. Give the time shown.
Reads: {"hour": 5, "minute": 39}
